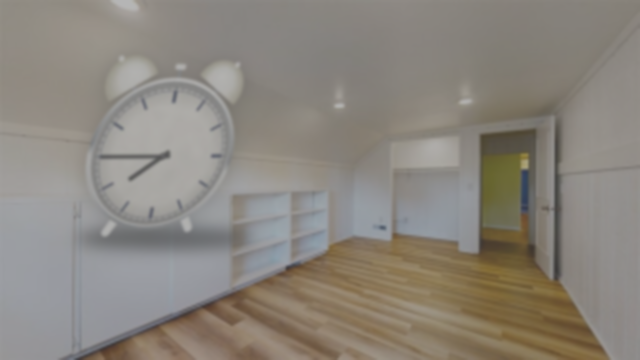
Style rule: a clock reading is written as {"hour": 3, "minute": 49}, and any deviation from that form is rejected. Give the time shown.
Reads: {"hour": 7, "minute": 45}
